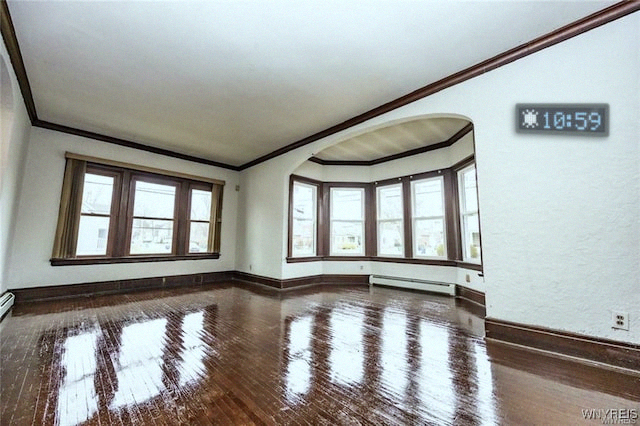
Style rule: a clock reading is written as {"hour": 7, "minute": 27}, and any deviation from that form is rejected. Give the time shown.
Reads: {"hour": 10, "minute": 59}
